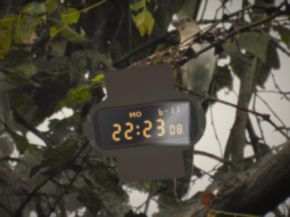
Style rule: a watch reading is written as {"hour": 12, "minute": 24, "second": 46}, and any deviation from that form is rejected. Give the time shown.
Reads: {"hour": 22, "minute": 23, "second": 8}
